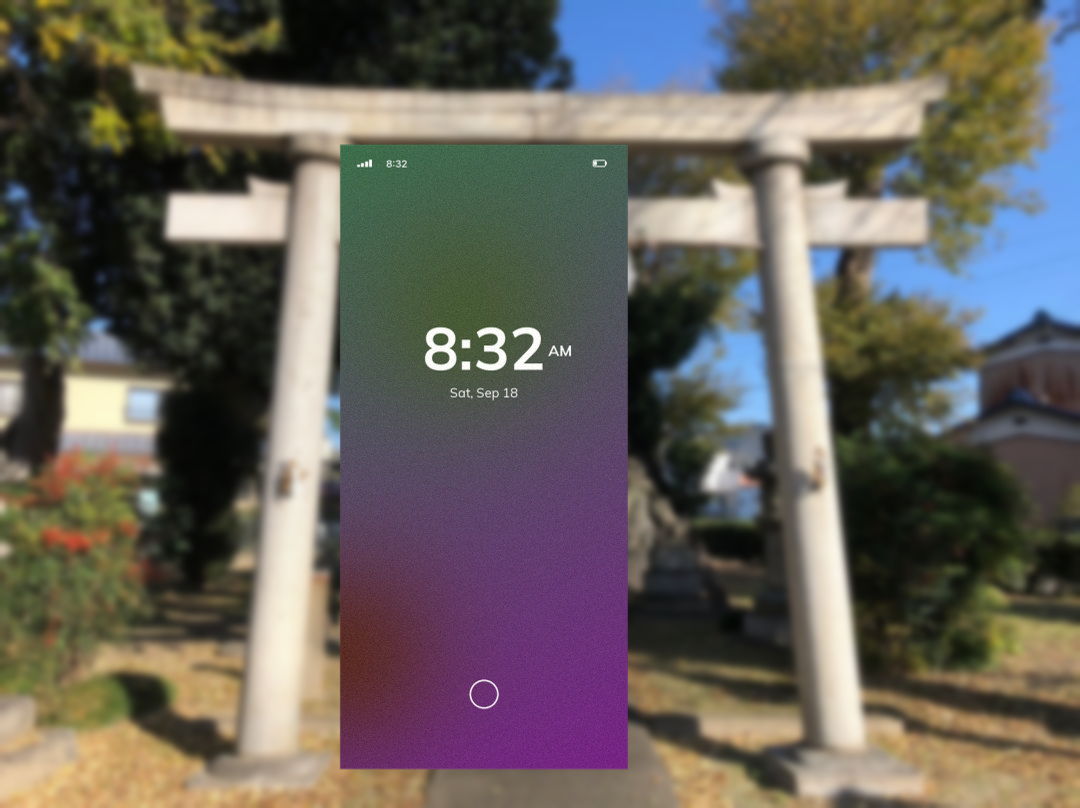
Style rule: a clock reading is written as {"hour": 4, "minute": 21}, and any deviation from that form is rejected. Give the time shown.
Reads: {"hour": 8, "minute": 32}
